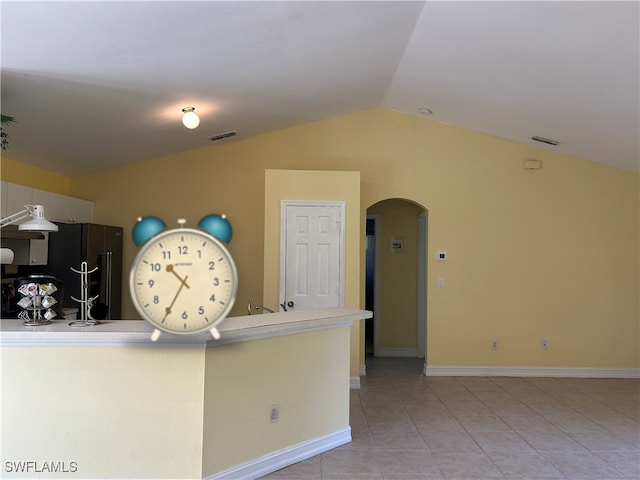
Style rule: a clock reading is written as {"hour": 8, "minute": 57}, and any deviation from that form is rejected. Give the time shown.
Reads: {"hour": 10, "minute": 35}
